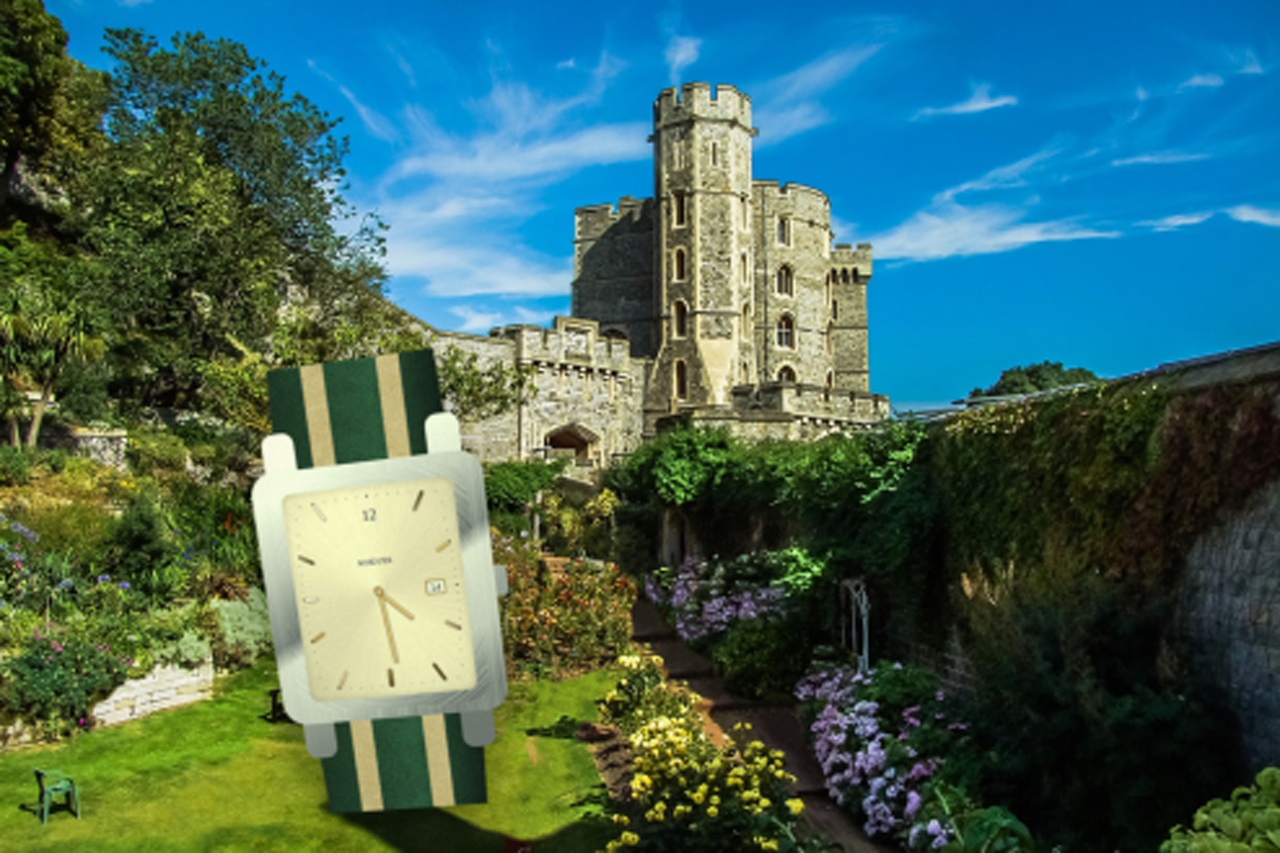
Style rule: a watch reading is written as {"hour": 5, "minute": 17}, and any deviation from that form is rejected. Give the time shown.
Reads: {"hour": 4, "minute": 29}
